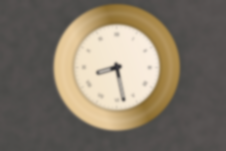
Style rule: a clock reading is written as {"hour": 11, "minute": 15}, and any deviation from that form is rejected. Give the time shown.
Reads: {"hour": 8, "minute": 28}
